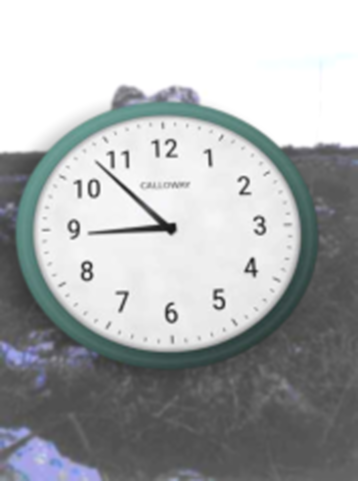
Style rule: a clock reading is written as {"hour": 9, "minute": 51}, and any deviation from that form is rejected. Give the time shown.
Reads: {"hour": 8, "minute": 53}
